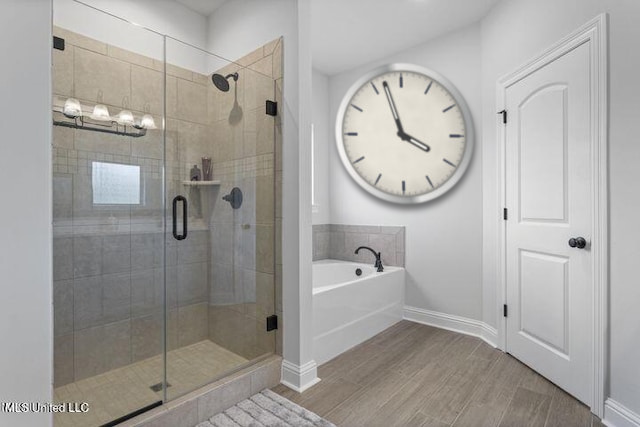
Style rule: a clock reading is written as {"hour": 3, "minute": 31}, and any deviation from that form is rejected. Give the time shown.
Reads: {"hour": 3, "minute": 57}
